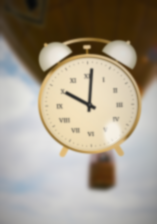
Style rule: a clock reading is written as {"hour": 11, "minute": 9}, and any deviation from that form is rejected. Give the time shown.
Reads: {"hour": 10, "minute": 1}
